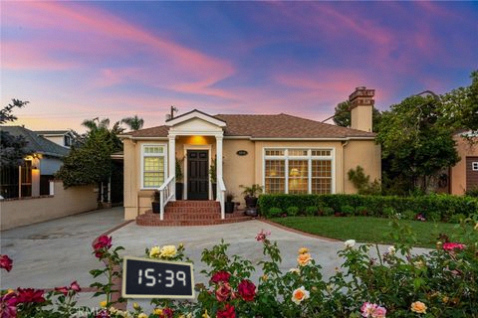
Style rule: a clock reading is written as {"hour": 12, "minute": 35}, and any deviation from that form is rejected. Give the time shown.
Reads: {"hour": 15, "minute": 39}
